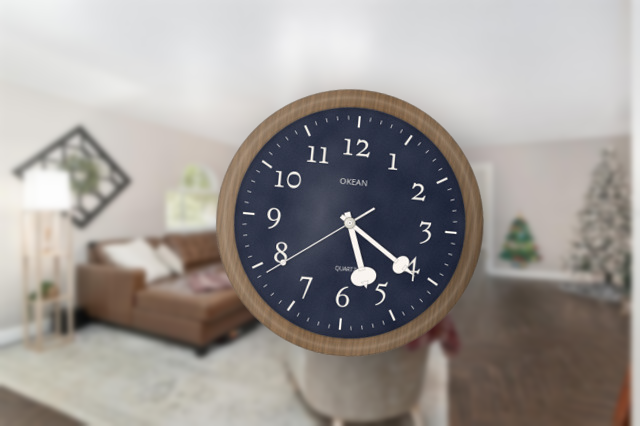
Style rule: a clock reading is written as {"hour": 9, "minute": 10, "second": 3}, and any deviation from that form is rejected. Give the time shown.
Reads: {"hour": 5, "minute": 20, "second": 39}
